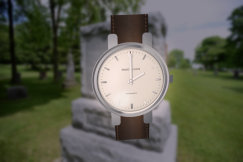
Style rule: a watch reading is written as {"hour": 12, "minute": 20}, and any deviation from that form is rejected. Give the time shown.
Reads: {"hour": 2, "minute": 0}
